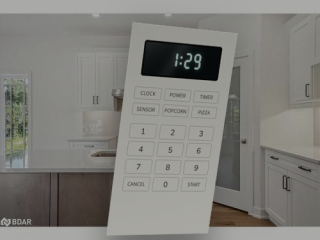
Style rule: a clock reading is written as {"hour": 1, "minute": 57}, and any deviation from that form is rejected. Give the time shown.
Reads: {"hour": 1, "minute": 29}
